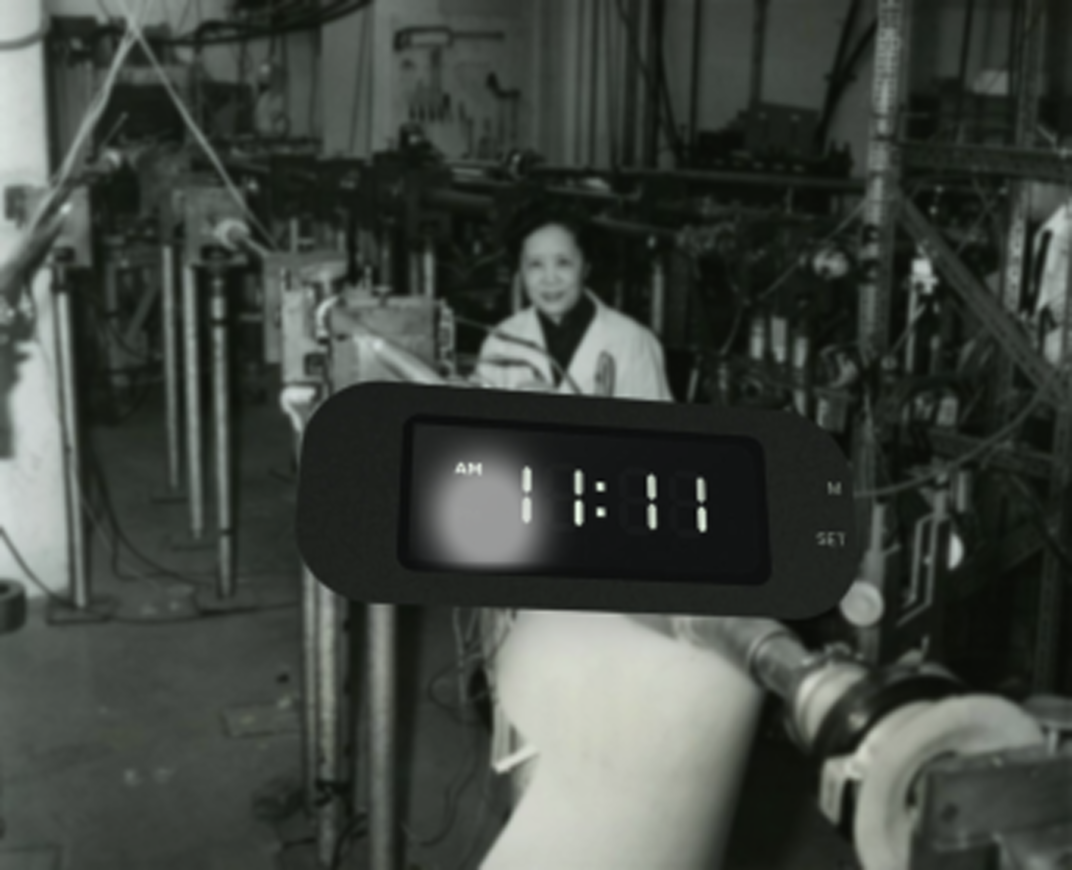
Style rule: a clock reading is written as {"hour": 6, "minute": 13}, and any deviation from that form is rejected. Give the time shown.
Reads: {"hour": 11, "minute": 11}
